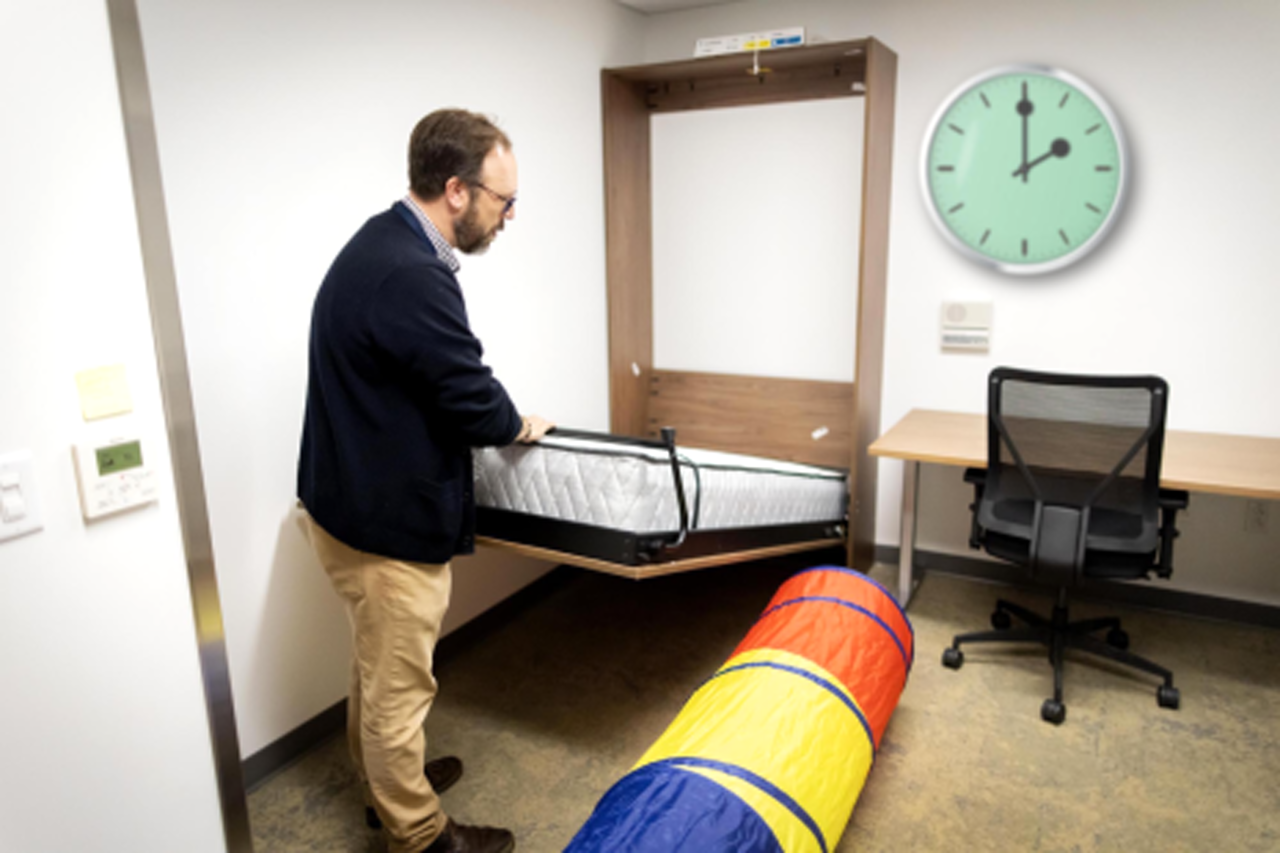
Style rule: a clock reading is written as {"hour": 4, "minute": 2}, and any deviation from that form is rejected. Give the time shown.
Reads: {"hour": 2, "minute": 0}
